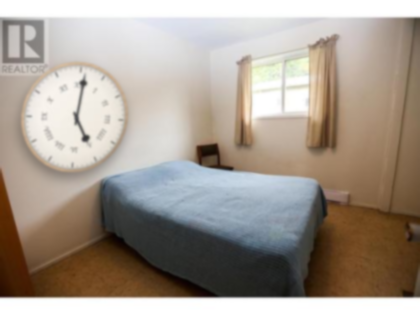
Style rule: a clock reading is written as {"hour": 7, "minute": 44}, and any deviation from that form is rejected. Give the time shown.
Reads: {"hour": 5, "minute": 1}
